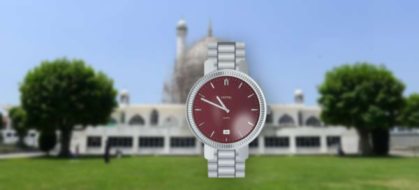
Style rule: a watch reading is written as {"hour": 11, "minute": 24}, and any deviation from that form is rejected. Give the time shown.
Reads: {"hour": 10, "minute": 49}
